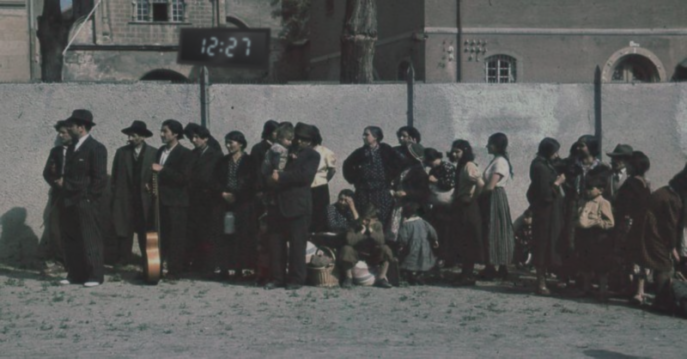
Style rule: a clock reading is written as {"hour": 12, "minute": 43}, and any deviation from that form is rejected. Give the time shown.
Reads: {"hour": 12, "minute": 27}
